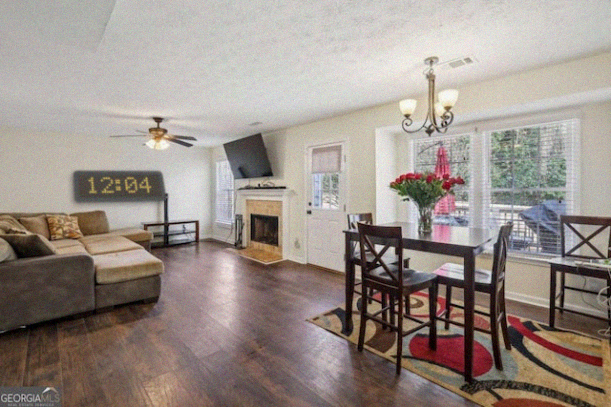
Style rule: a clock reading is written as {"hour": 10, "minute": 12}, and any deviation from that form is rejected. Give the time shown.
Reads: {"hour": 12, "minute": 4}
